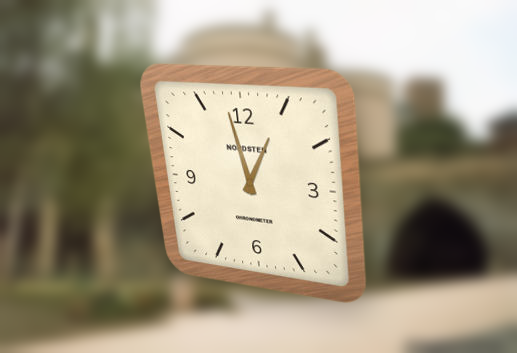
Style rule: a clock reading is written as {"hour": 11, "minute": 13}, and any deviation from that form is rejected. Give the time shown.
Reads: {"hour": 12, "minute": 58}
